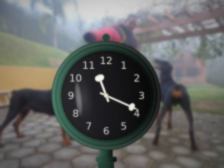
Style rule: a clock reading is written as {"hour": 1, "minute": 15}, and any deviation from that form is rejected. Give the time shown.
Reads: {"hour": 11, "minute": 19}
